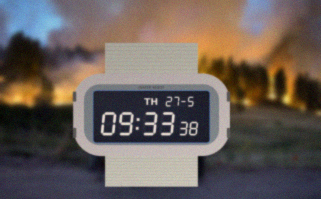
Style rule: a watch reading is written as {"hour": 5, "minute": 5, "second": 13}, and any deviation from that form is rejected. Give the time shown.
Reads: {"hour": 9, "minute": 33, "second": 38}
